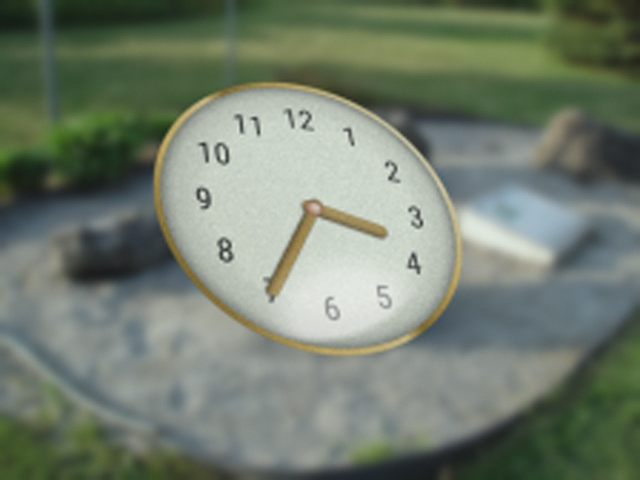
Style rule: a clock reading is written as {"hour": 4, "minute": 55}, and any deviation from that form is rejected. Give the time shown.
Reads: {"hour": 3, "minute": 35}
